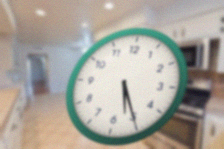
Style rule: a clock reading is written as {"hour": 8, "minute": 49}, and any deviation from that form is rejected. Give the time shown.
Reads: {"hour": 5, "minute": 25}
